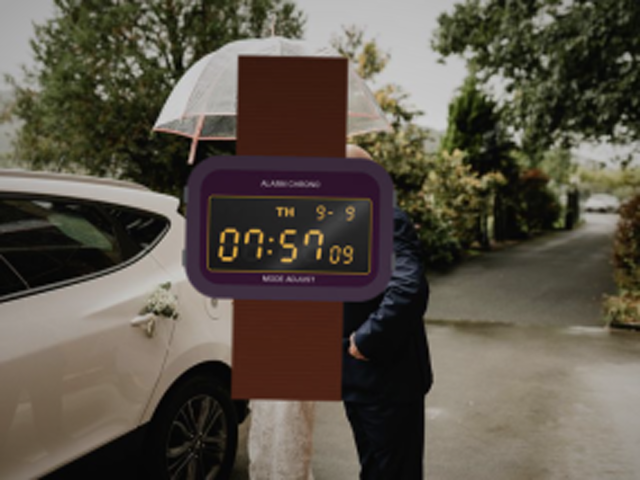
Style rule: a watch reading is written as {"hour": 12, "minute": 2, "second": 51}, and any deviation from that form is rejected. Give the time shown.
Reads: {"hour": 7, "minute": 57, "second": 9}
